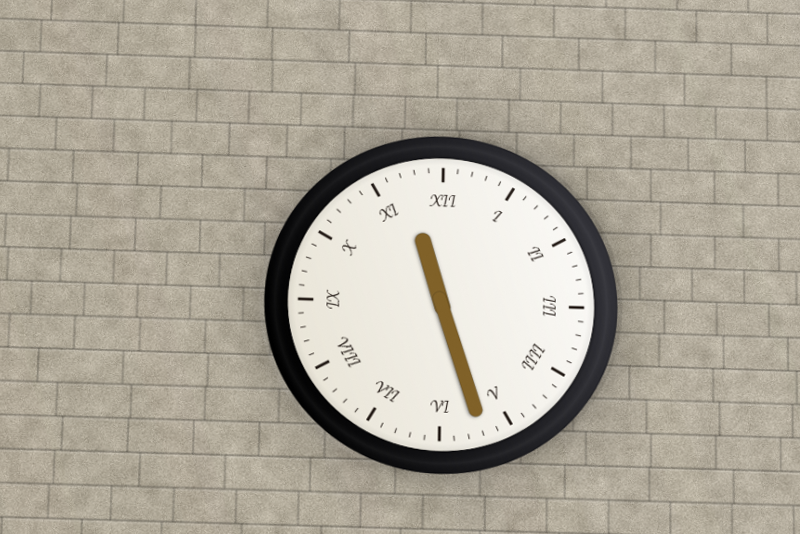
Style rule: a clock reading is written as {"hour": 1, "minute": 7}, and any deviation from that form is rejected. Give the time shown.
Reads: {"hour": 11, "minute": 27}
